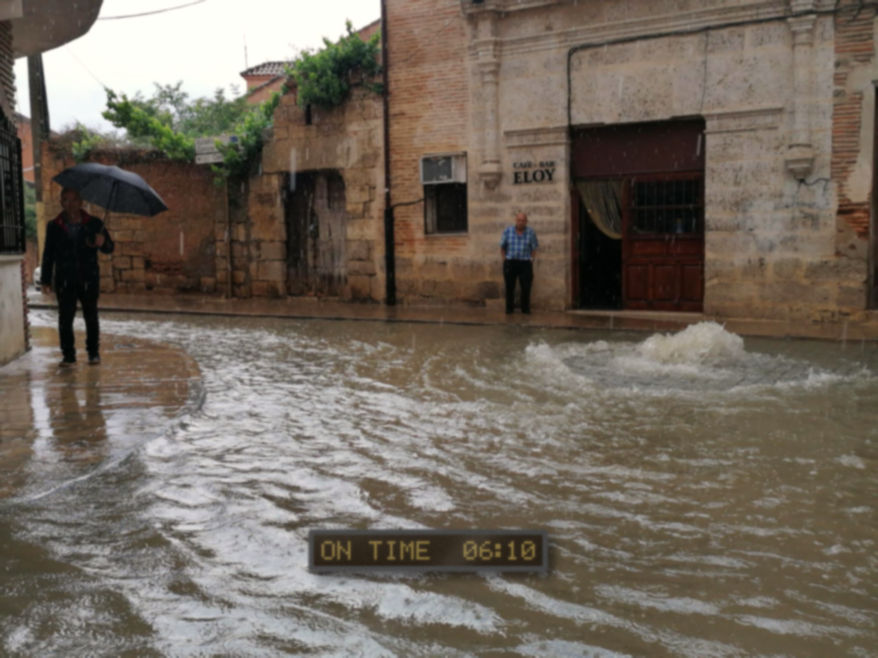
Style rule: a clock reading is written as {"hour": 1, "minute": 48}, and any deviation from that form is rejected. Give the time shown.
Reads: {"hour": 6, "minute": 10}
